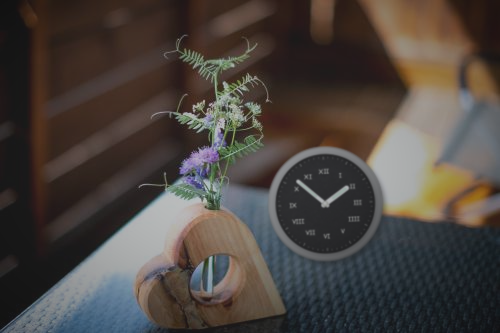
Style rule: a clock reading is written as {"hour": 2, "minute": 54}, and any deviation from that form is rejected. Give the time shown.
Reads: {"hour": 1, "minute": 52}
